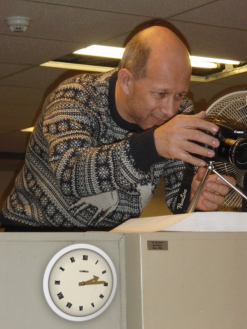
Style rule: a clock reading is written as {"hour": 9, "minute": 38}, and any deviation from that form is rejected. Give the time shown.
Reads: {"hour": 2, "minute": 14}
